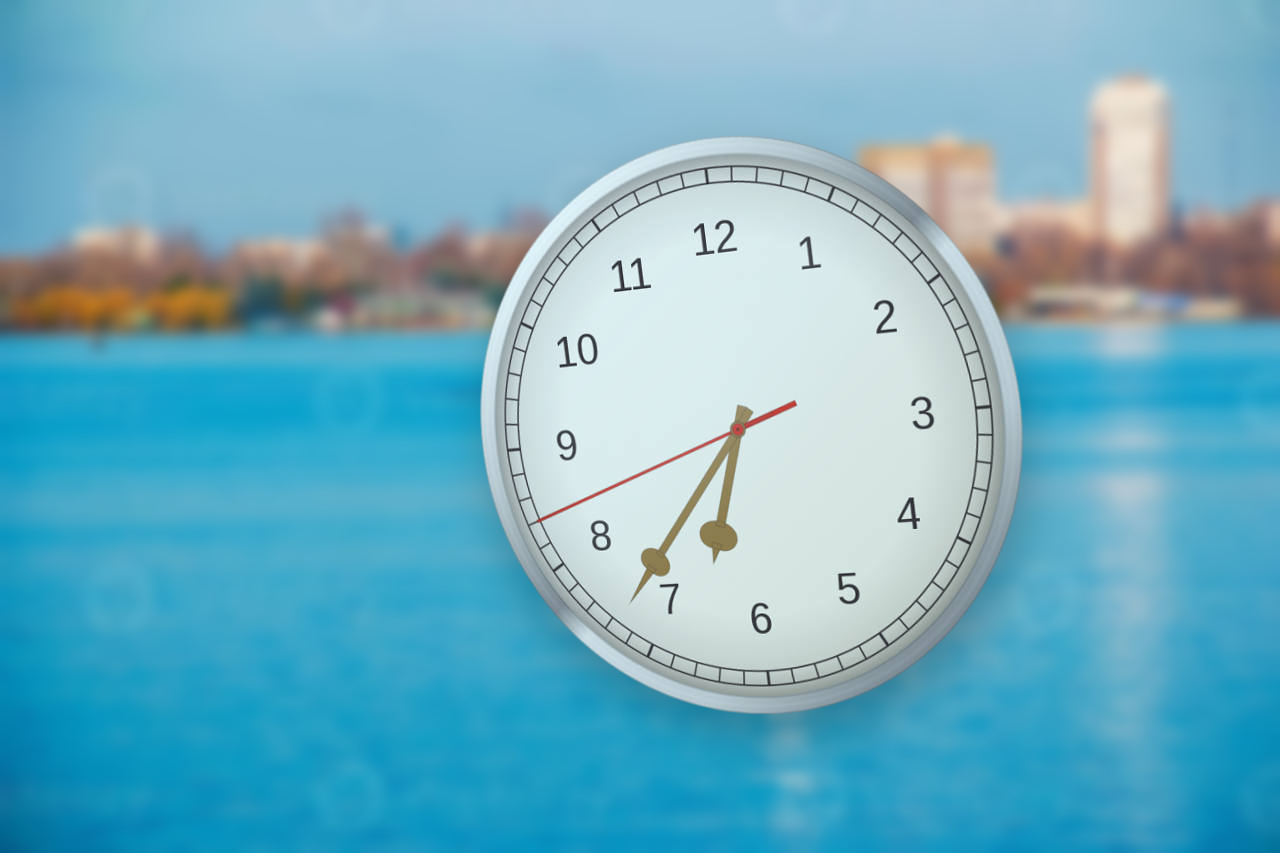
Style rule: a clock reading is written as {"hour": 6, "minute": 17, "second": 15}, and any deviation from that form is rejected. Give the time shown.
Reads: {"hour": 6, "minute": 36, "second": 42}
